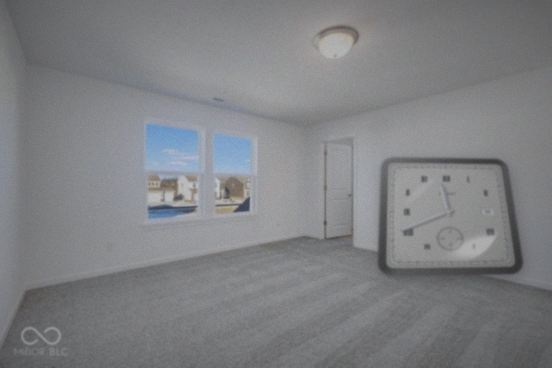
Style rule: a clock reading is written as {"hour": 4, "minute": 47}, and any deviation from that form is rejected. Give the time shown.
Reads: {"hour": 11, "minute": 41}
